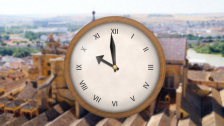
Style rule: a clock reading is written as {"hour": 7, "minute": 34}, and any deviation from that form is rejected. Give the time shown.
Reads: {"hour": 9, "minute": 59}
